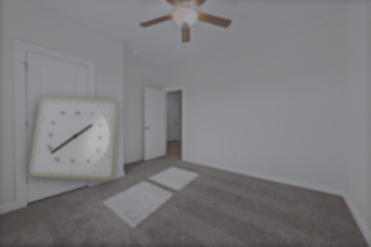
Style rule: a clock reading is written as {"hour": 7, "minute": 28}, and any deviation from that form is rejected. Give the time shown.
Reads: {"hour": 1, "minute": 38}
